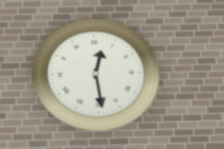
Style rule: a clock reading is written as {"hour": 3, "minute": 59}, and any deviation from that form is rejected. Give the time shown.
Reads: {"hour": 12, "minute": 29}
